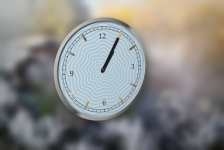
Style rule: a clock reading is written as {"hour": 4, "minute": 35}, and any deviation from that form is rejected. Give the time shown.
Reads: {"hour": 1, "minute": 5}
